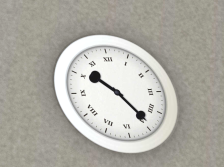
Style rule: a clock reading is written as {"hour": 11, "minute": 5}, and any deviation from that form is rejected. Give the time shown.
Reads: {"hour": 10, "minute": 24}
